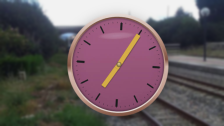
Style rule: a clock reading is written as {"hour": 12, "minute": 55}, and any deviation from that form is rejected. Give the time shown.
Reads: {"hour": 7, "minute": 5}
